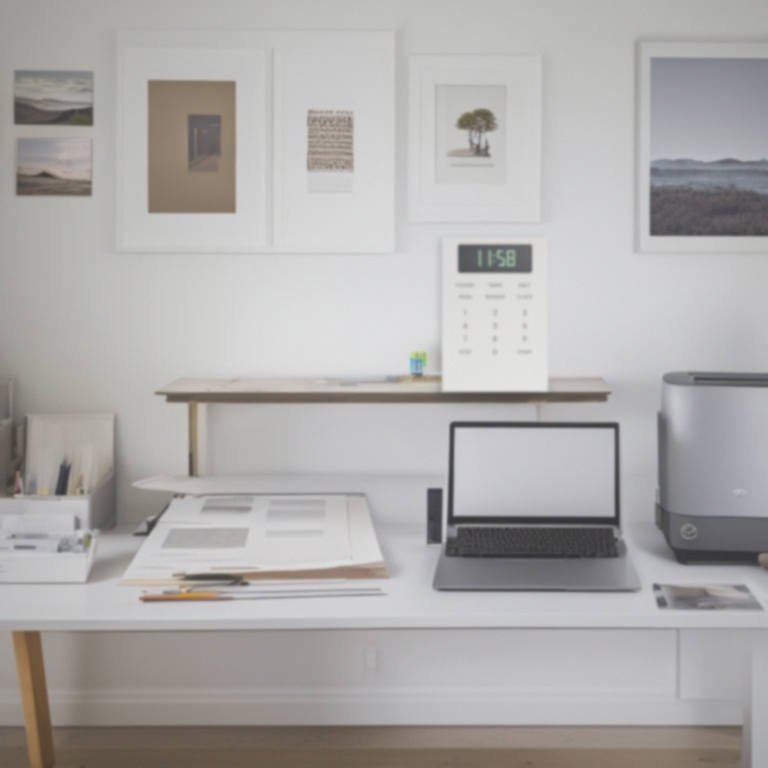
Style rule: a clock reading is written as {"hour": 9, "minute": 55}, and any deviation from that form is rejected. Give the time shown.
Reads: {"hour": 11, "minute": 58}
